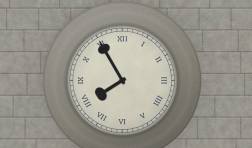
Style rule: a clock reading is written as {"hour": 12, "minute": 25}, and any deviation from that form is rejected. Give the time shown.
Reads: {"hour": 7, "minute": 55}
